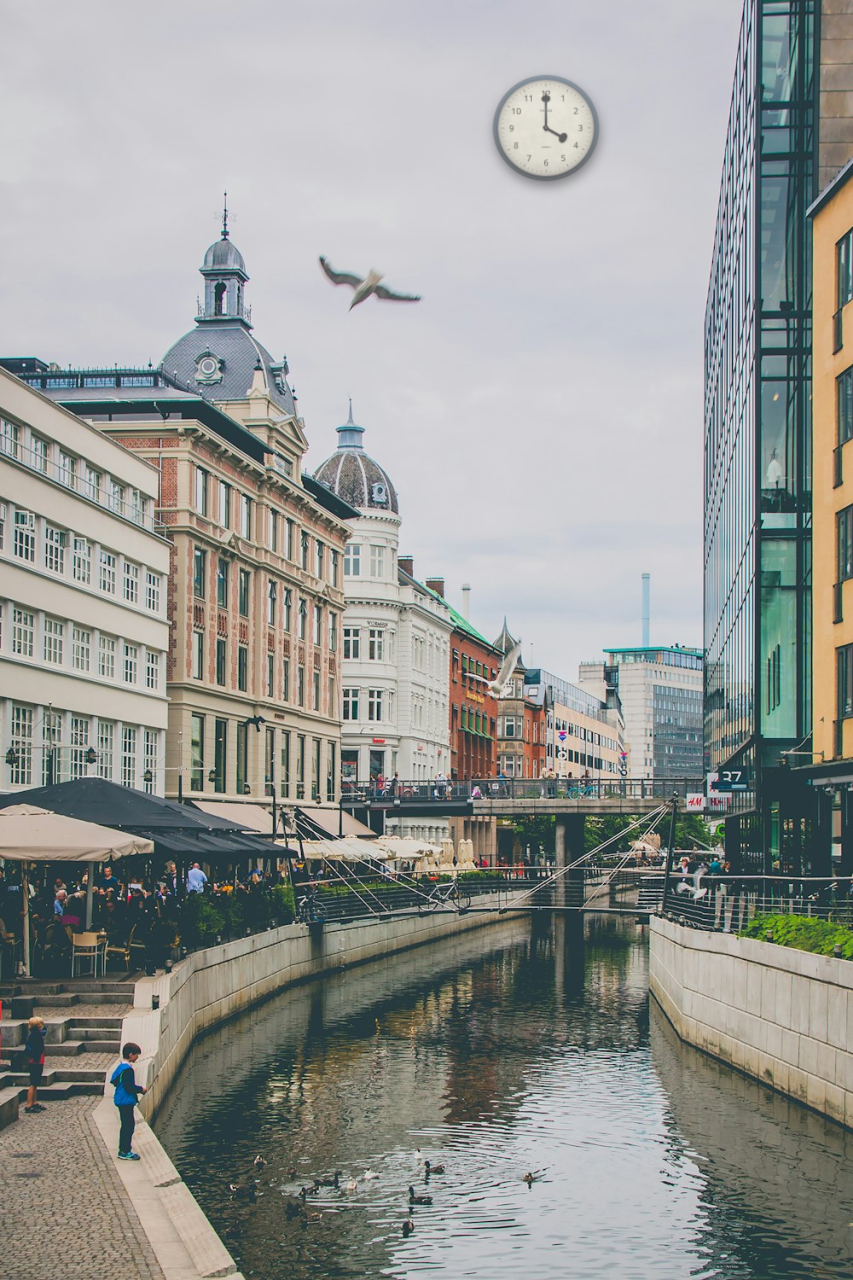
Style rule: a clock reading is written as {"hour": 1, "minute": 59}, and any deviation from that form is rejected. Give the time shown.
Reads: {"hour": 4, "minute": 0}
